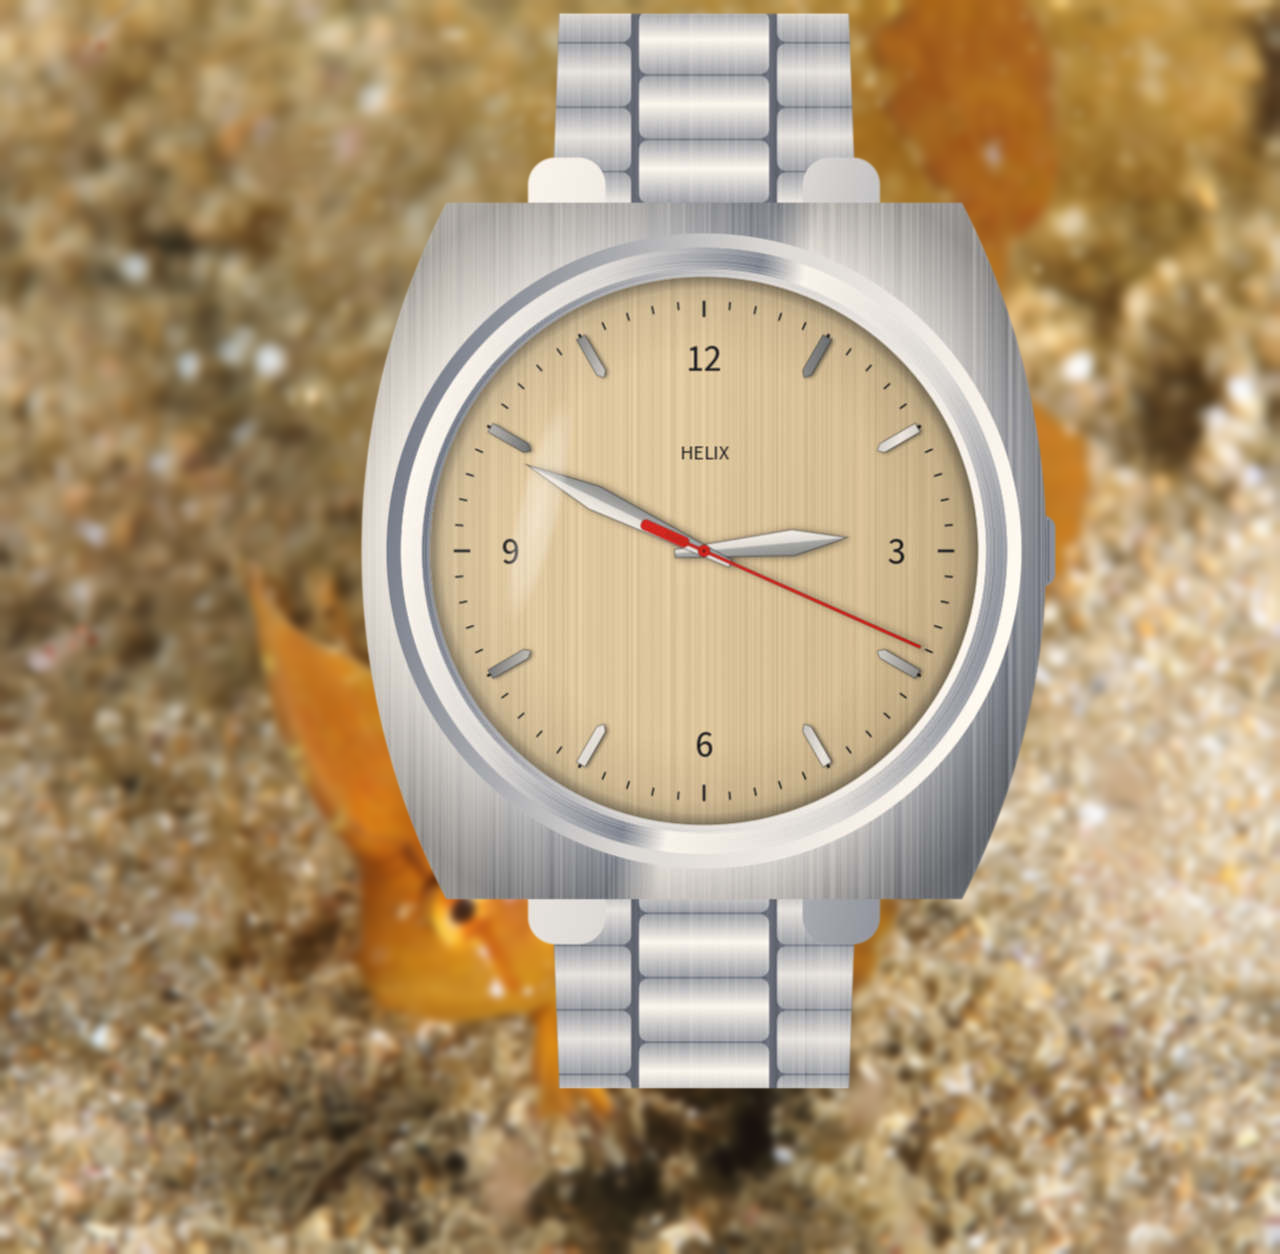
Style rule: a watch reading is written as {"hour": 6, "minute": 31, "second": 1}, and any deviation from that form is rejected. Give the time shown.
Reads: {"hour": 2, "minute": 49, "second": 19}
